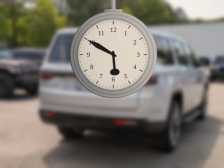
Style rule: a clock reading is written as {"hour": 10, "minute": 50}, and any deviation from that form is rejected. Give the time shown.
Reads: {"hour": 5, "minute": 50}
